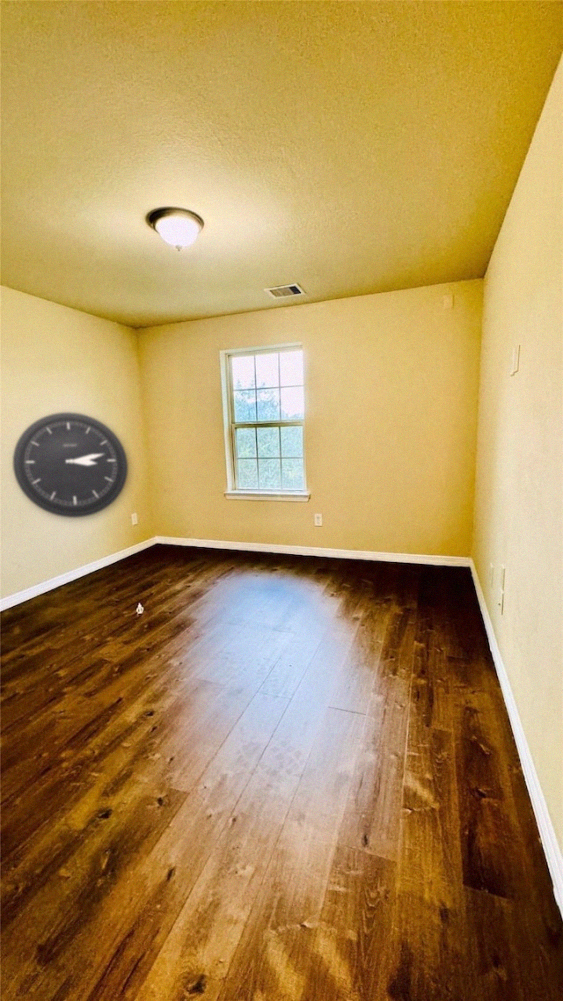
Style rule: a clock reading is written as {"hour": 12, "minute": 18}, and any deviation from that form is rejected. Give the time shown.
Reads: {"hour": 3, "minute": 13}
